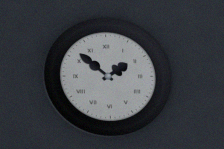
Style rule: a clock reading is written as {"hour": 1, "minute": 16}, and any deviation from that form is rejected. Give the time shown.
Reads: {"hour": 1, "minute": 52}
